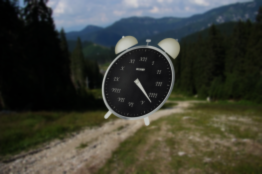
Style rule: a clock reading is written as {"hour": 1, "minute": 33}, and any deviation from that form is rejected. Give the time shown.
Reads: {"hour": 4, "minute": 22}
